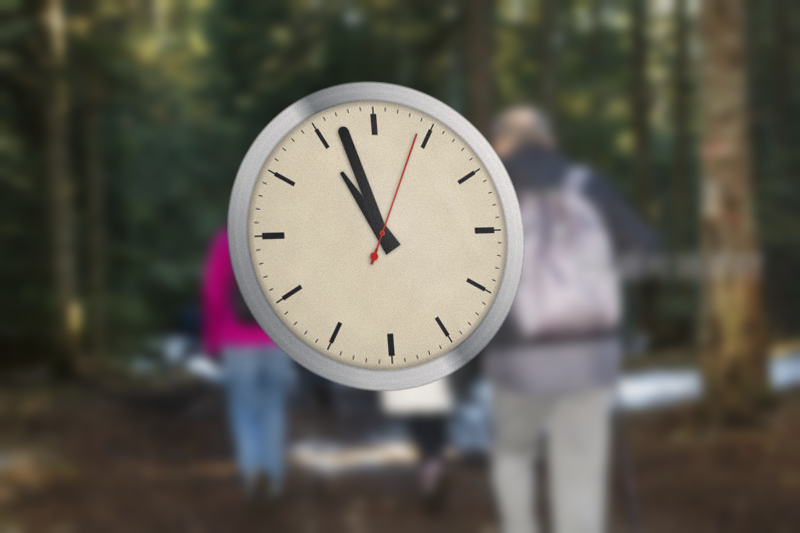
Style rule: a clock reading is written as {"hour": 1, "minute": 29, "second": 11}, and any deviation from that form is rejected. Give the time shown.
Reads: {"hour": 10, "minute": 57, "second": 4}
